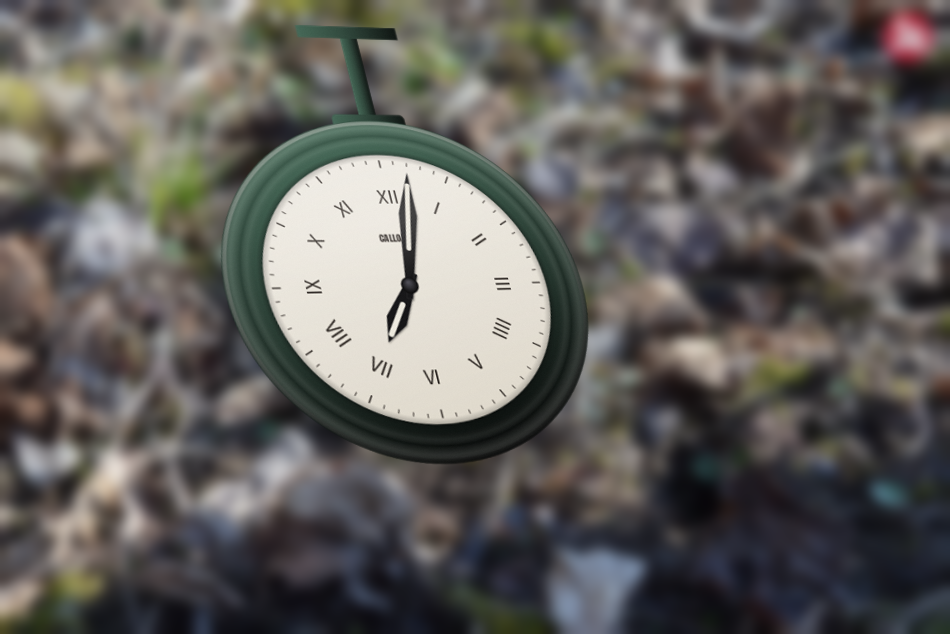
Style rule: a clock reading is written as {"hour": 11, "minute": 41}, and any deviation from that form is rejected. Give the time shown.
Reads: {"hour": 7, "minute": 2}
